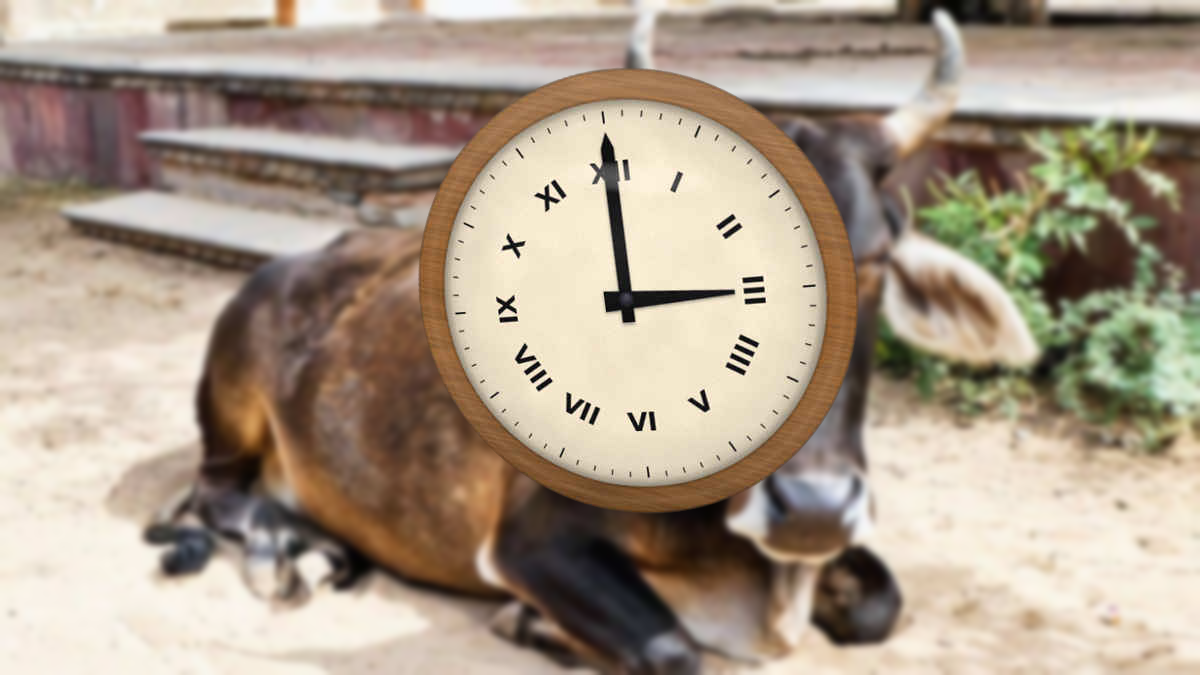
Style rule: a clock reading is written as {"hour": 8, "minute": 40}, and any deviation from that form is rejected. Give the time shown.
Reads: {"hour": 3, "minute": 0}
